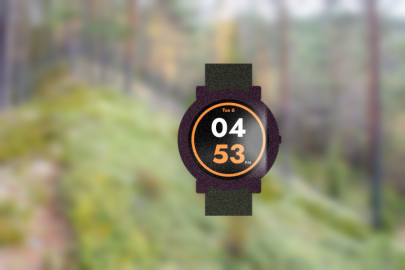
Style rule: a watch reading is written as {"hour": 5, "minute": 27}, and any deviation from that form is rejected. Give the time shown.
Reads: {"hour": 4, "minute": 53}
